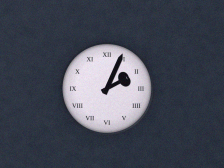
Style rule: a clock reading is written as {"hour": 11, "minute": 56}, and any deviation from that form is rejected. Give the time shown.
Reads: {"hour": 2, "minute": 4}
